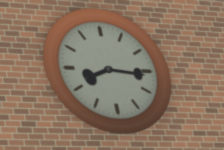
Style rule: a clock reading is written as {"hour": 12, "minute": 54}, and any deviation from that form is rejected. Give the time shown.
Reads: {"hour": 8, "minute": 16}
